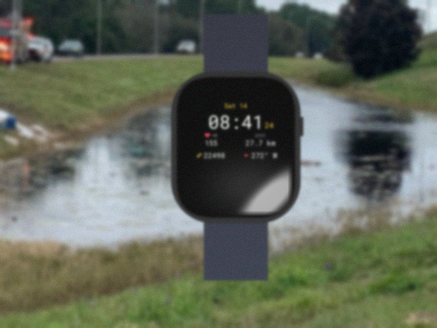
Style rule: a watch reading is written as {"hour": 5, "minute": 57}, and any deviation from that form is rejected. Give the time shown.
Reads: {"hour": 8, "minute": 41}
